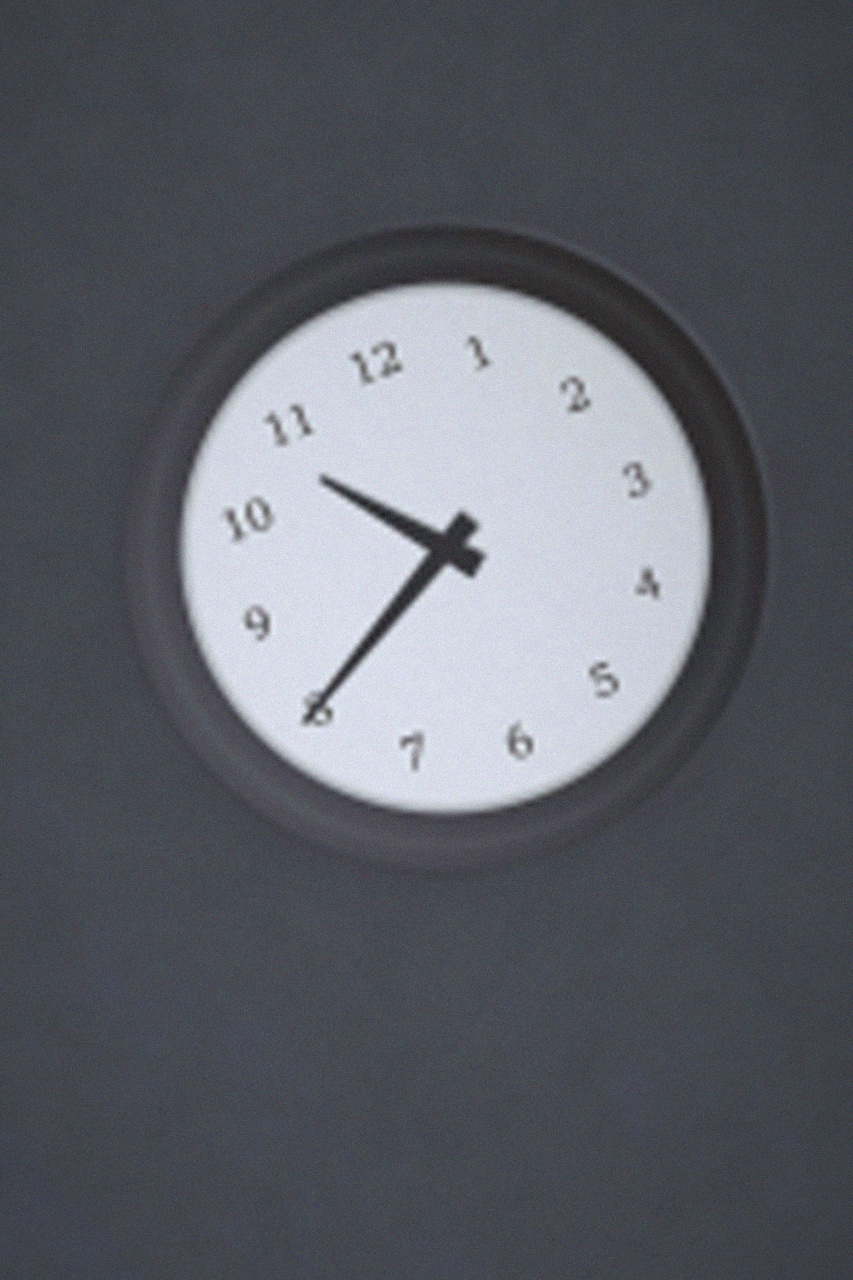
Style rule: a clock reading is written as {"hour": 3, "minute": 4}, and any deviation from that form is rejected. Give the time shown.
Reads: {"hour": 10, "minute": 40}
